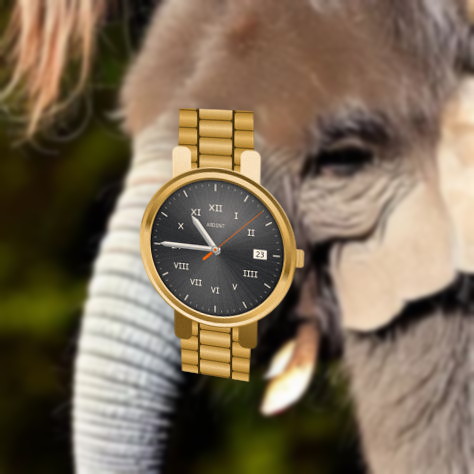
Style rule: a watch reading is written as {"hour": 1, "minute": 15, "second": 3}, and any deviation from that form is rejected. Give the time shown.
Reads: {"hour": 10, "minute": 45, "second": 8}
